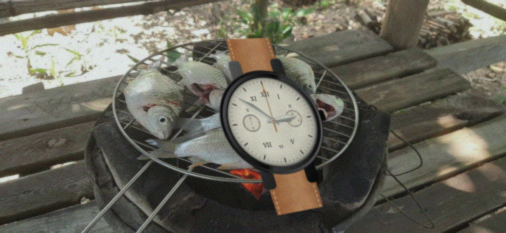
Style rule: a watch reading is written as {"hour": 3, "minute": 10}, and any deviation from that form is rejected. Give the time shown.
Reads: {"hour": 2, "minute": 52}
